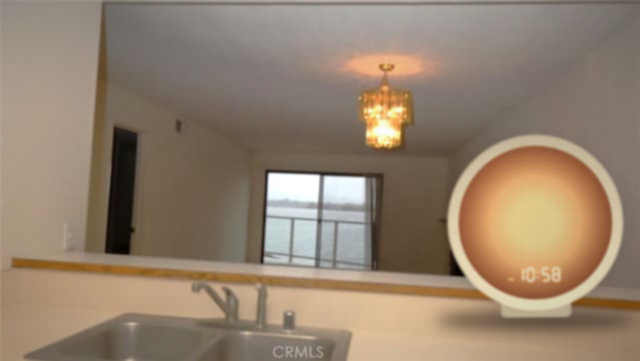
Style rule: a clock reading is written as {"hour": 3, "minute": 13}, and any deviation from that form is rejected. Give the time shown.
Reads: {"hour": 10, "minute": 58}
